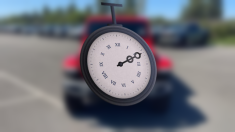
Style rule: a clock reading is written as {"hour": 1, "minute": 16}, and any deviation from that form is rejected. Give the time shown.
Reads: {"hour": 2, "minute": 11}
